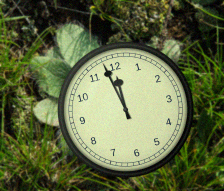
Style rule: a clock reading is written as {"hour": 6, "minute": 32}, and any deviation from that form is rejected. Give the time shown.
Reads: {"hour": 11, "minute": 58}
